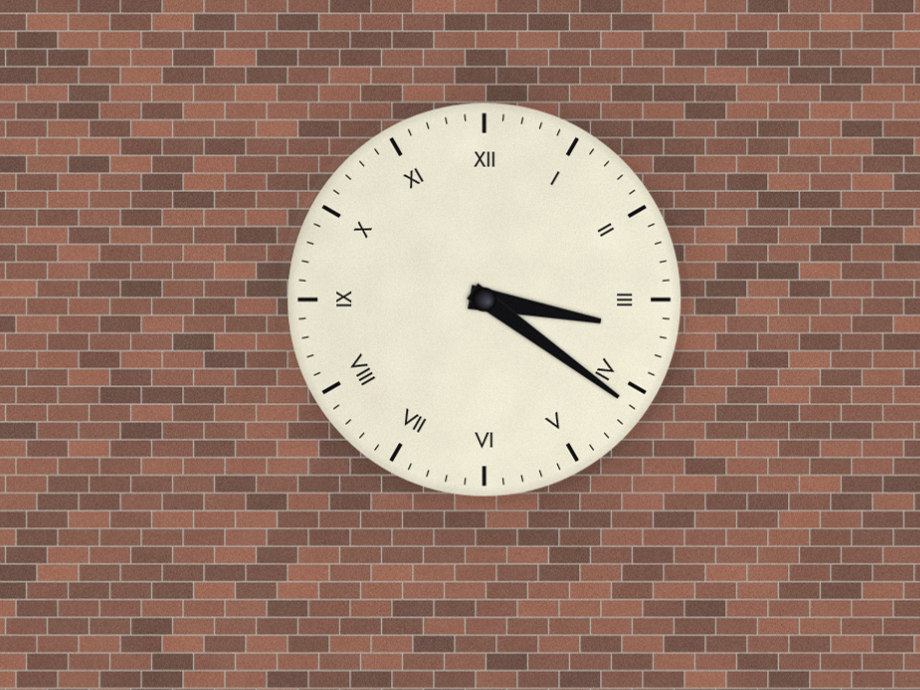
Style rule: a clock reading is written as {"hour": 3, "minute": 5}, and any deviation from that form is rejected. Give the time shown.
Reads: {"hour": 3, "minute": 21}
